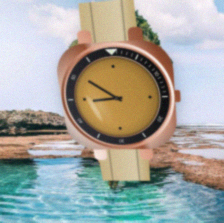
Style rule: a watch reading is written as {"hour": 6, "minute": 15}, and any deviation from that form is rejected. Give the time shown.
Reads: {"hour": 8, "minute": 51}
